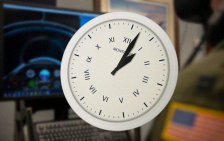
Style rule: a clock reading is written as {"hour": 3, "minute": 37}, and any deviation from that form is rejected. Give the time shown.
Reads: {"hour": 1, "minute": 2}
